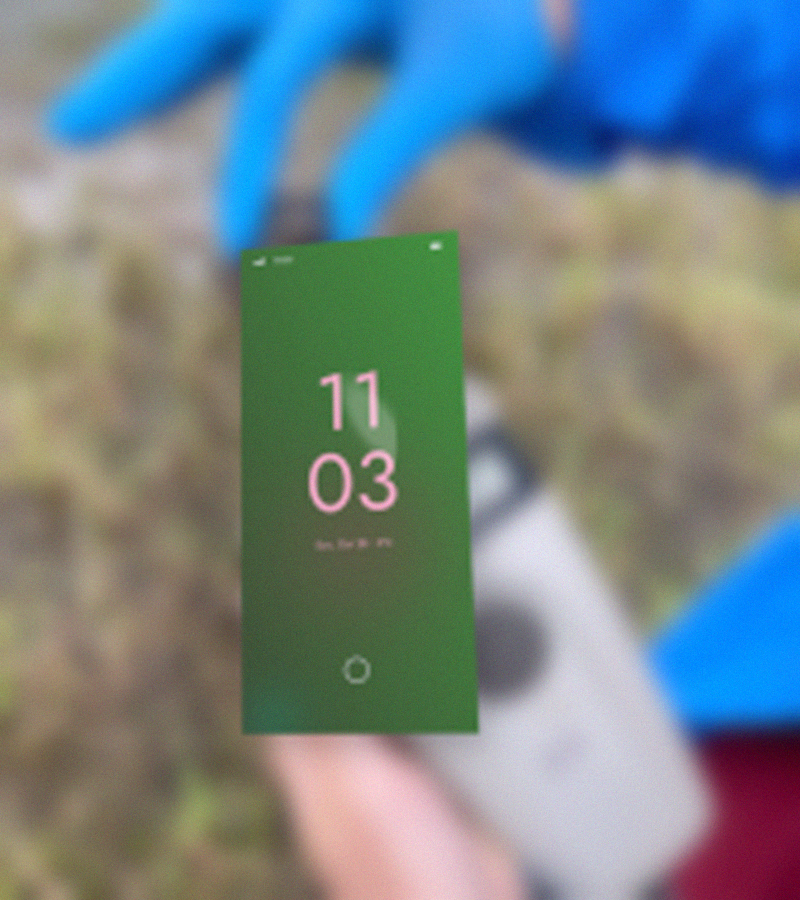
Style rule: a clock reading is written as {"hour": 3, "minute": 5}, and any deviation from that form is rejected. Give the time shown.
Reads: {"hour": 11, "minute": 3}
